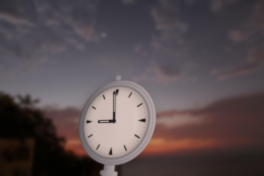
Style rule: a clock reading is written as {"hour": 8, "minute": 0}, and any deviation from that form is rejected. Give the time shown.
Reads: {"hour": 8, "minute": 59}
